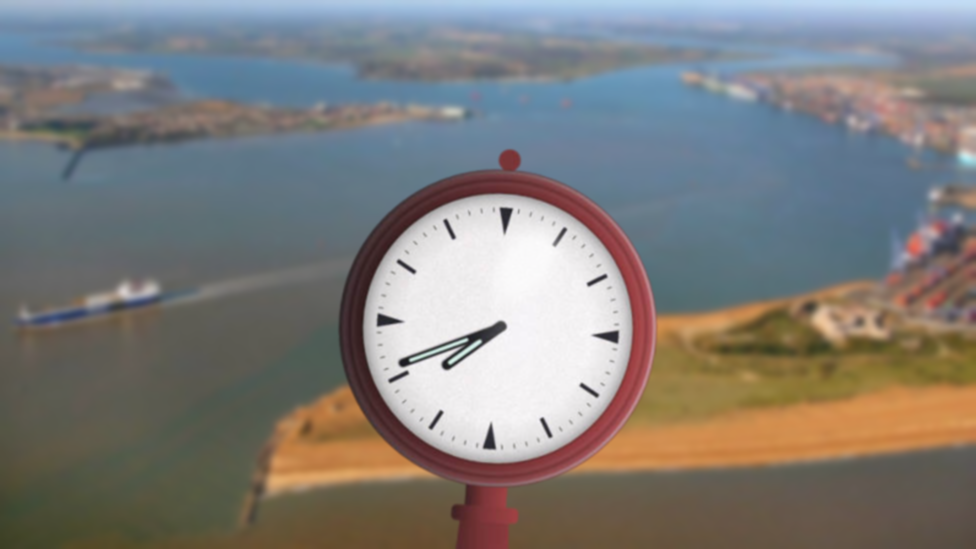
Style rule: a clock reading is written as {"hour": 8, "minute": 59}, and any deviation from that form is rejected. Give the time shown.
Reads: {"hour": 7, "minute": 41}
